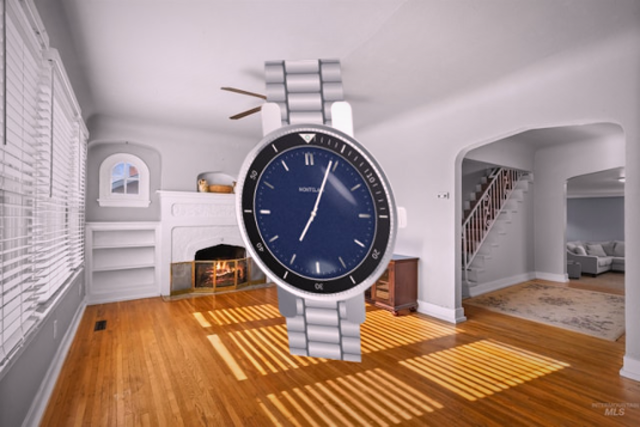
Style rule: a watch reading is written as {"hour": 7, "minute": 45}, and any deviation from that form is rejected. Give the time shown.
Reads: {"hour": 7, "minute": 4}
